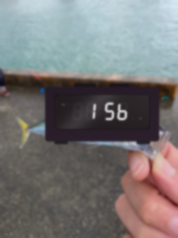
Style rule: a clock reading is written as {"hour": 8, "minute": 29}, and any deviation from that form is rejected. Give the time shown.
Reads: {"hour": 1, "minute": 56}
